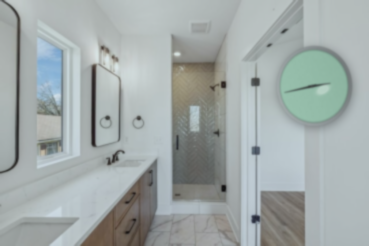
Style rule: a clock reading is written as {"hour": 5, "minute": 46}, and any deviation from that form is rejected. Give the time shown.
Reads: {"hour": 2, "minute": 43}
